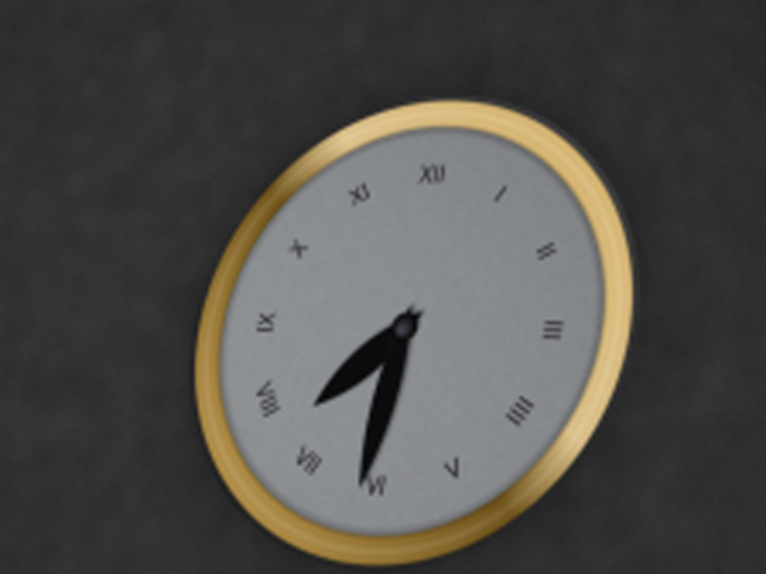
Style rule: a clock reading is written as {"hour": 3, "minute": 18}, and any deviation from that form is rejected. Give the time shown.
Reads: {"hour": 7, "minute": 31}
